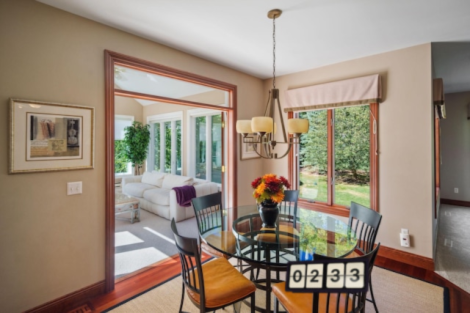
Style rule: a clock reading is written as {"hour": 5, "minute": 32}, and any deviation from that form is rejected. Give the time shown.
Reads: {"hour": 2, "minute": 33}
